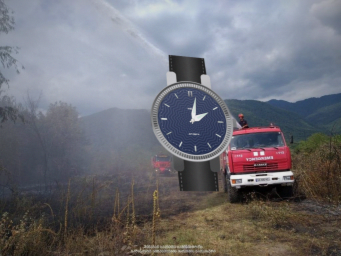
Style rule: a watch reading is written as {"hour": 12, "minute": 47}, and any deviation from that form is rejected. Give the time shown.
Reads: {"hour": 2, "minute": 2}
